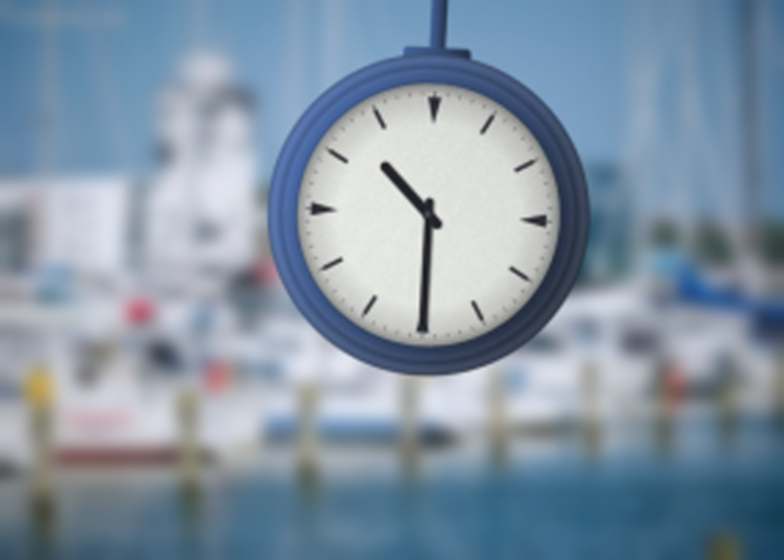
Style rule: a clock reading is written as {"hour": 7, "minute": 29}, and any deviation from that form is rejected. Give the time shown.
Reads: {"hour": 10, "minute": 30}
